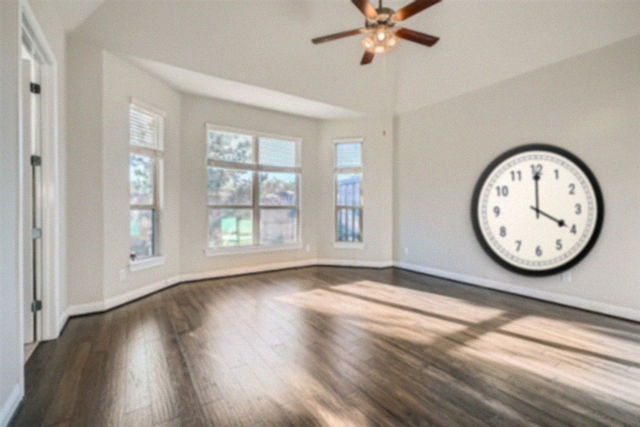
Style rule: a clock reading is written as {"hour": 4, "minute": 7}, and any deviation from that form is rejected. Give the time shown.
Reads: {"hour": 4, "minute": 0}
